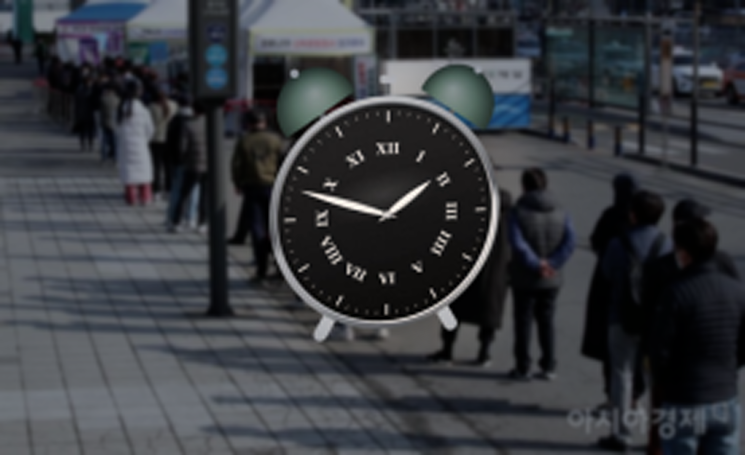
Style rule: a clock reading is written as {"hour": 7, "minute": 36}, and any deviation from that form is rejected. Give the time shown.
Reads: {"hour": 1, "minute": 48}
